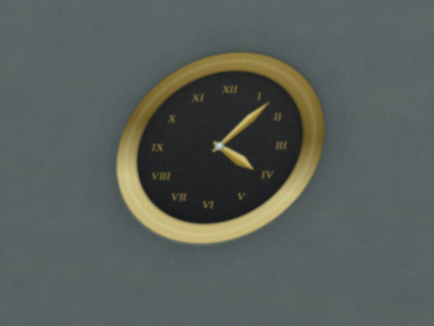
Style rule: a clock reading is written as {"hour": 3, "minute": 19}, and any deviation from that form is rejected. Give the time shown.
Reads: {"hour": 4, "minute": 7}
